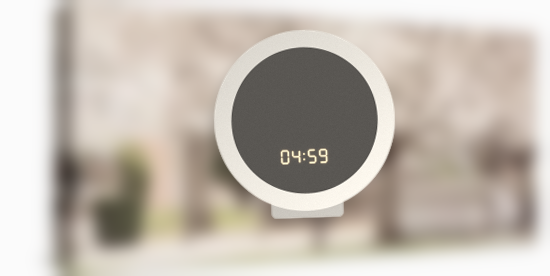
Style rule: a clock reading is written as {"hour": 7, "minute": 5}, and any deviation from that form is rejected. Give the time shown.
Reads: {"hour": 4, "minute": 59}
